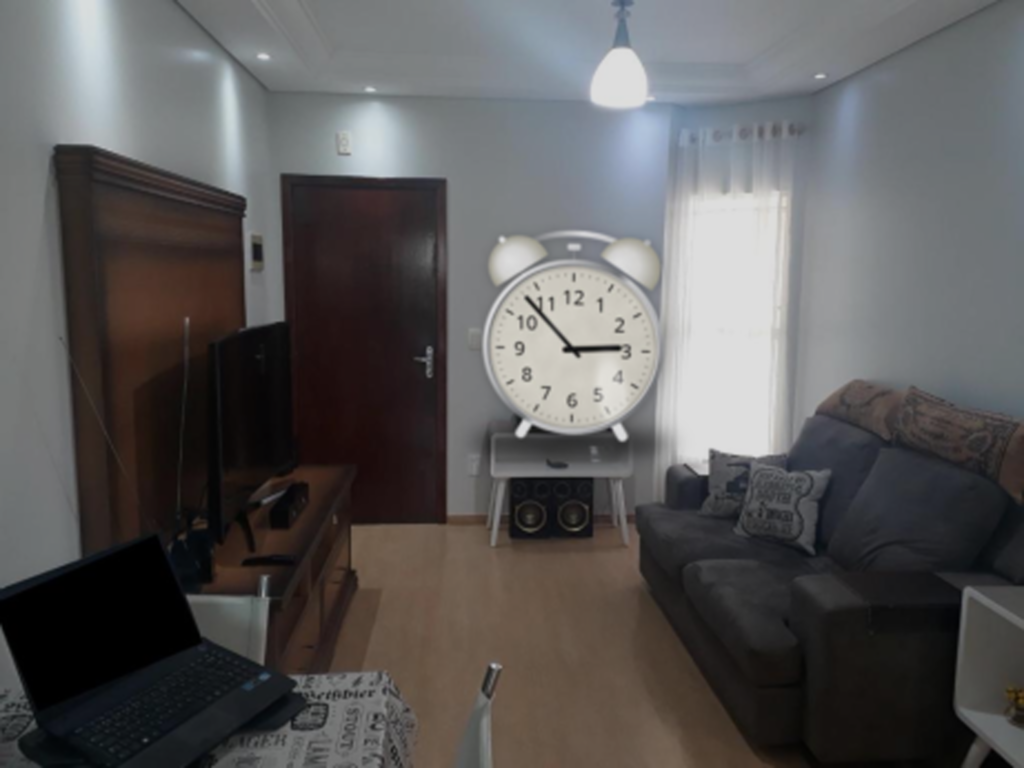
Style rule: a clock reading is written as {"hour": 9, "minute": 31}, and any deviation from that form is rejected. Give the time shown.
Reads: {"hour": 2, "minute": 53}
